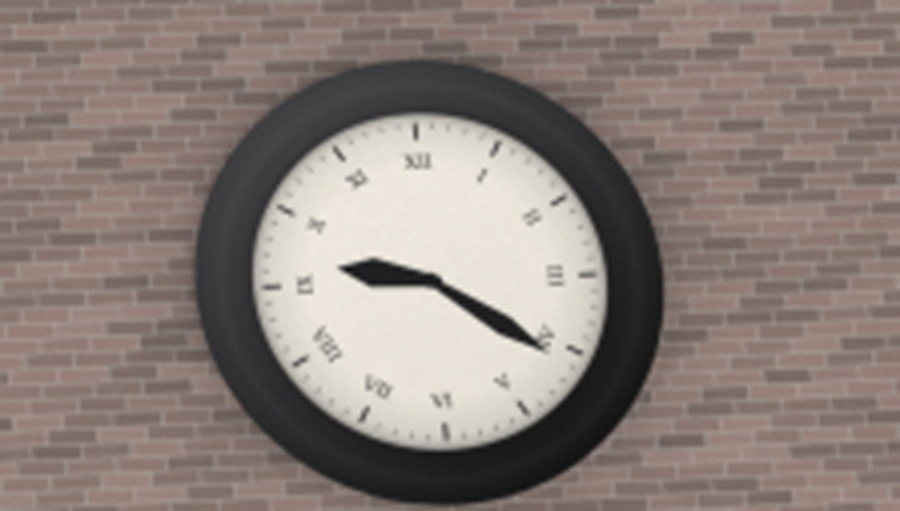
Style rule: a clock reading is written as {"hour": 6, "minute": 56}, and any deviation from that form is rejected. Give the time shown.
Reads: {"hour": 9, "minute": 21}
